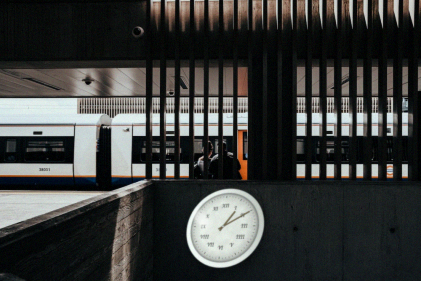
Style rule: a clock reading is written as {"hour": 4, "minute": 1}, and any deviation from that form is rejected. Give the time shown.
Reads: {"hour": 1, "minute": 10}
